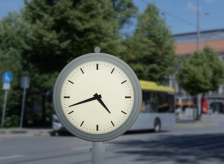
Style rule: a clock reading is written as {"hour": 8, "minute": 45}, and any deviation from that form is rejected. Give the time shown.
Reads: {"hour": 4, "minute": 42}
